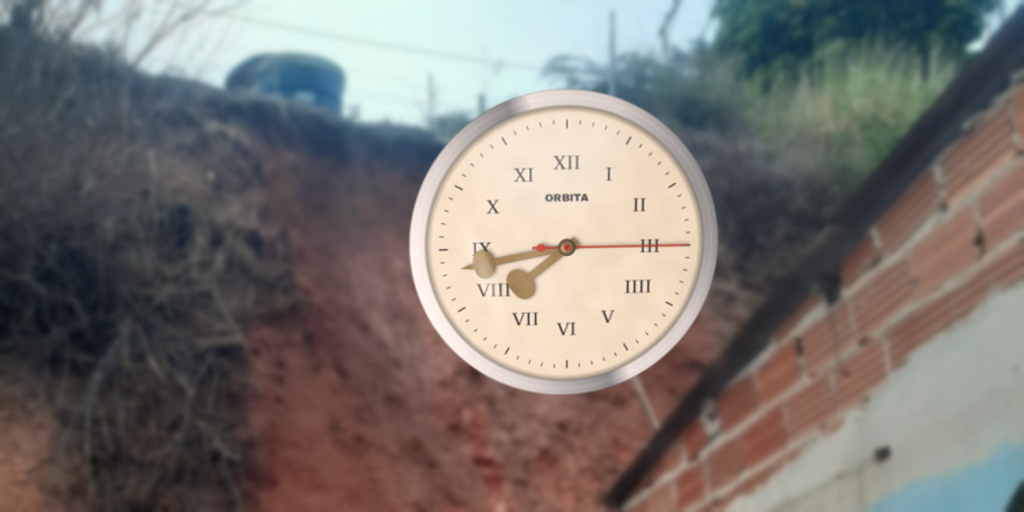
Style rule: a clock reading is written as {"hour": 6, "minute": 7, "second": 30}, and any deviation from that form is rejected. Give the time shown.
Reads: {"hour": 7, "minute": 43, "second": 15}
